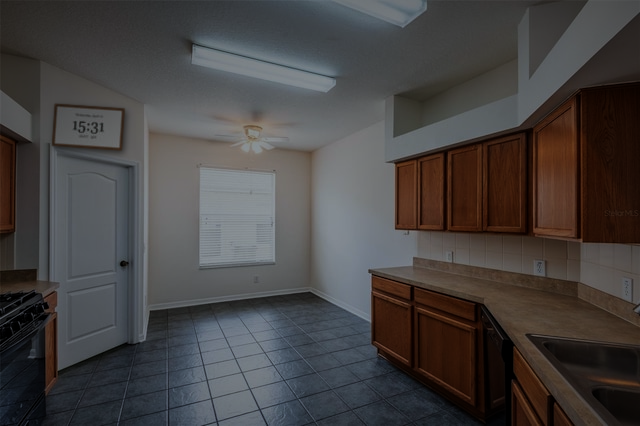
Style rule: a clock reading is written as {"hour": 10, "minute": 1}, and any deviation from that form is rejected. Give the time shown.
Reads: {"hour": 15, "minute": 31}
